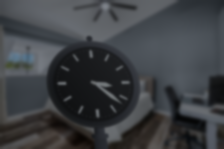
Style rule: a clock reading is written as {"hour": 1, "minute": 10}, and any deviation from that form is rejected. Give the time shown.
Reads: {"hour": 3, "minute": 22}
